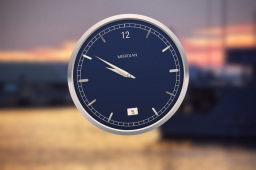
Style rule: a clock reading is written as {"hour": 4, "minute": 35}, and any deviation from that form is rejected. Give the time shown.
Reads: {"hour": 9, "minute": 51}
